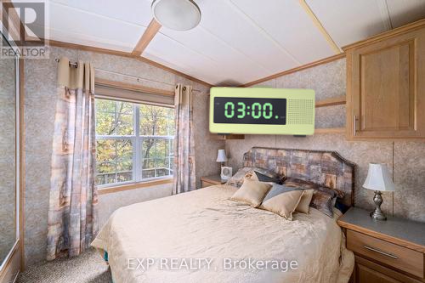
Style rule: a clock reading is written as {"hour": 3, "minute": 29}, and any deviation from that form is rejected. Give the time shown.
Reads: {"hour": 3, "minute": 0}
